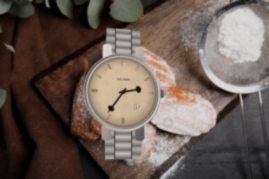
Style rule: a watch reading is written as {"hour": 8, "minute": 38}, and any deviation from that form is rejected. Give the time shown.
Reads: {"hour": 2, "minute": 36}
